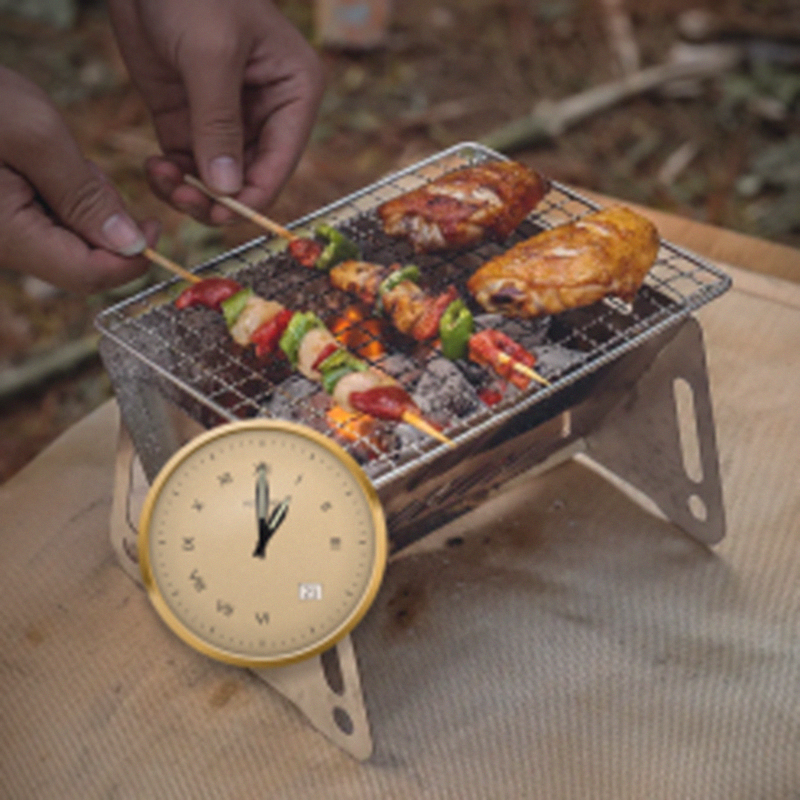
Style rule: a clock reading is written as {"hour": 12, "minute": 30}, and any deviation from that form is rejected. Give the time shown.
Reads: {"hour": 1, "minute": 0}
